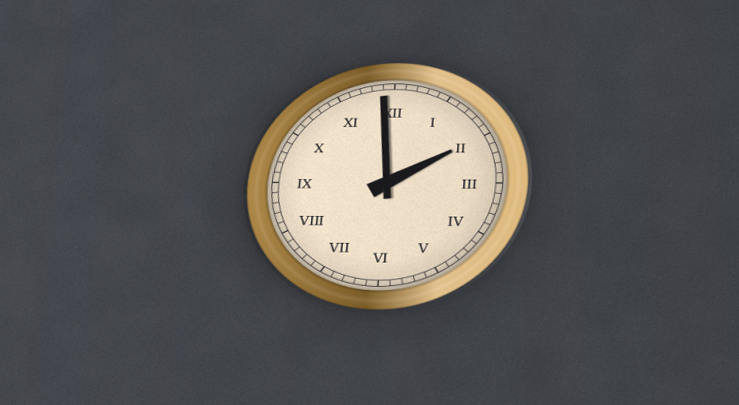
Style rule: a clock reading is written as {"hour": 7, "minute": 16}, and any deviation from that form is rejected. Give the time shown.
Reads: {"hour": 1, "minute": 59}
